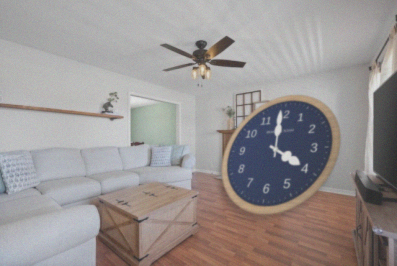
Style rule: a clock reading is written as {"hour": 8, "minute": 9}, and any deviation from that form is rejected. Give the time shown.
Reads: {"hour": 3, "minute": 59}
